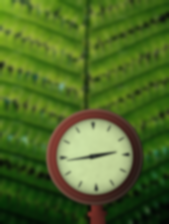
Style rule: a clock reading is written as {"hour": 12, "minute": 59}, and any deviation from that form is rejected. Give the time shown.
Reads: {"hour": 2, "minute": 44}
